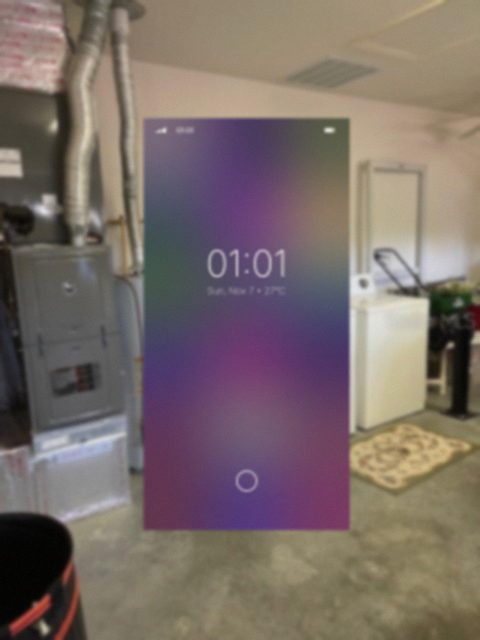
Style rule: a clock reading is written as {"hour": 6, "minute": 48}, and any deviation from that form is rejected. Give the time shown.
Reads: {"hour": 1, "minute": 1}
